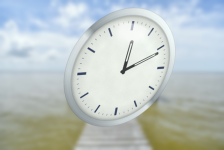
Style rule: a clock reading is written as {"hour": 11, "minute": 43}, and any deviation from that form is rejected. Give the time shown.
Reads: {"hour": 12, "minute": 11}
